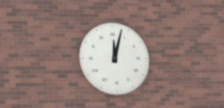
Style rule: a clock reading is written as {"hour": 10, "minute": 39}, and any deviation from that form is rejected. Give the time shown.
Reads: {"hour": 12, "minute": 3}
